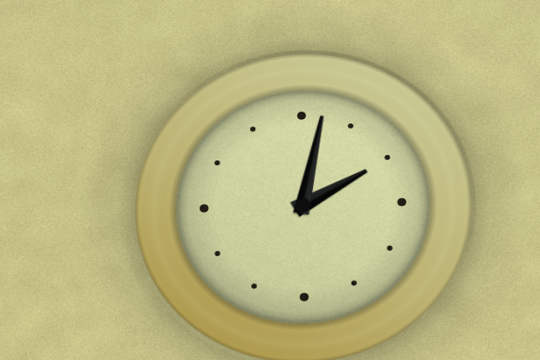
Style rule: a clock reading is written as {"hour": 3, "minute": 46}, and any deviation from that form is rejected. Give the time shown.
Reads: {"hour": 2, "minute": 2}
